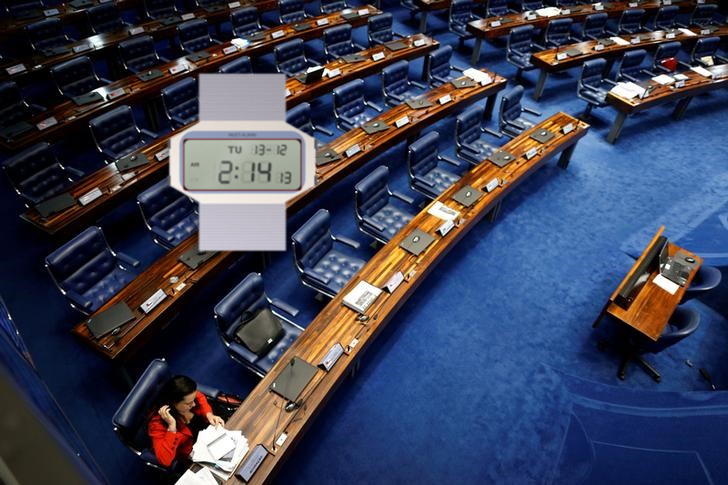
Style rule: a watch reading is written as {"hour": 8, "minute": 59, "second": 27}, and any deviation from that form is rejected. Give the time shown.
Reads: {"hour": 2, "minute": 14, "second": 13}
